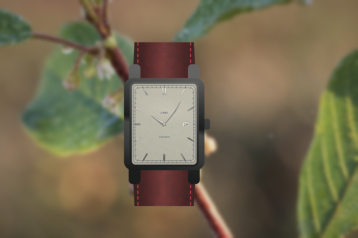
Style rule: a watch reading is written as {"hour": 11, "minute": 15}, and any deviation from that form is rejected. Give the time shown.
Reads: {"hour": 10, "minute": 6}
